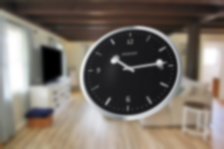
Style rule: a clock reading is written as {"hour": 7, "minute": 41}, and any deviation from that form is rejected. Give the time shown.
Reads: {"hour": 10, "minute": 14}
